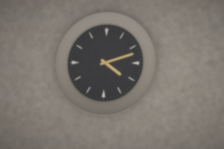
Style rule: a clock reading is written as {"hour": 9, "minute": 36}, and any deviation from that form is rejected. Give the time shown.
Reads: {"hour": 4, "minute": 12}
